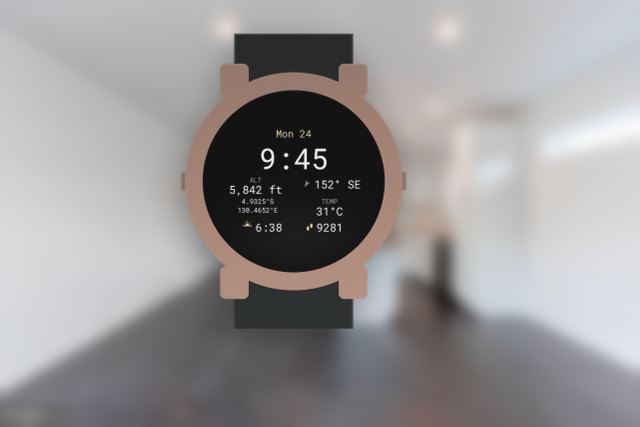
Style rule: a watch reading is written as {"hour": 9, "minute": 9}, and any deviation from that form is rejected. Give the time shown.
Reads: {"hour": 9, "minute": 45}
